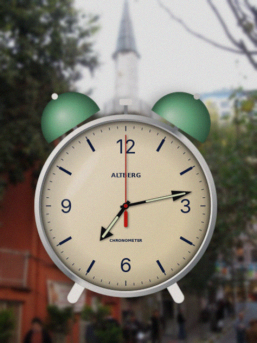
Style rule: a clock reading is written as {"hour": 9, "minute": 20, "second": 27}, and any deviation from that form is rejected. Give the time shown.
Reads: {"hour": 7, "minute": 13, "second": 0}
